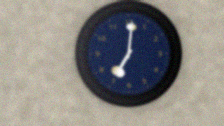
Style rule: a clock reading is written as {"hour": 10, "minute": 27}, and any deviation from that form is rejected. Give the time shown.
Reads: {"hour": 7, "minute": 1}
